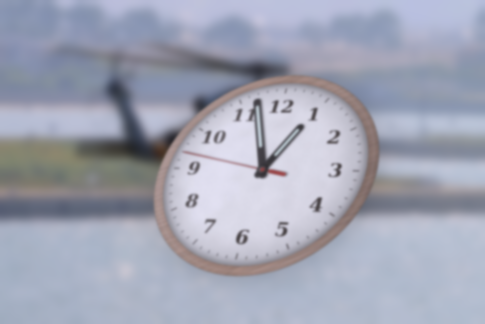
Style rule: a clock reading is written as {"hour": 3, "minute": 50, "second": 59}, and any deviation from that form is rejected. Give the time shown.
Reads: {"hour": 12, "minute": 56, "second": 47}
